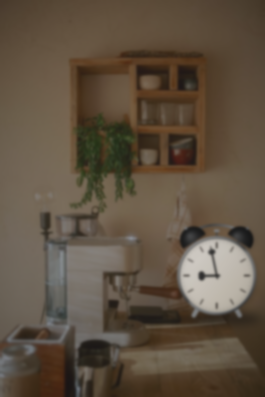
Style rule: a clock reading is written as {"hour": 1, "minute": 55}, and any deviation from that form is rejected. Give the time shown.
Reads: {"hour": 8, "minute": 58}
